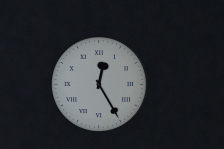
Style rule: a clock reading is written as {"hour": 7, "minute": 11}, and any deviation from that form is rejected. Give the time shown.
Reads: {"hour": 12, "minute": 25}
